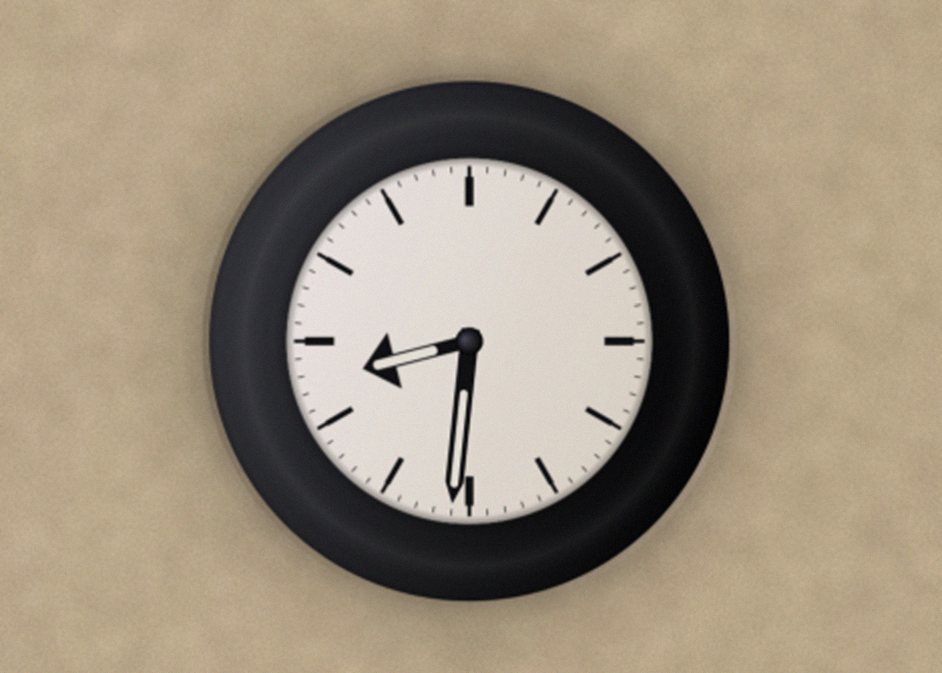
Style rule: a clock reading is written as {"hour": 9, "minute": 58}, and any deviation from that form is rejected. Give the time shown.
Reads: {"hour": 8, "minute": 31}
